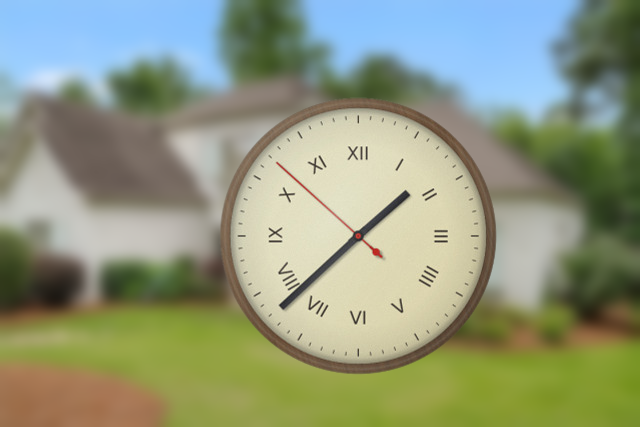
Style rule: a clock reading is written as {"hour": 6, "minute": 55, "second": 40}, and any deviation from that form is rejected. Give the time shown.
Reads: {"hour": 1, "minute": 37, "second": 52}
